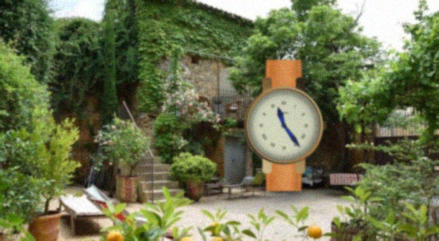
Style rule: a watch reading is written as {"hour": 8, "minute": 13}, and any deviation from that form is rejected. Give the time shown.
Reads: {"hour": 11, "minute": 24}
